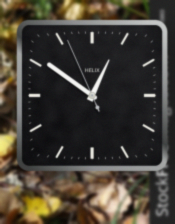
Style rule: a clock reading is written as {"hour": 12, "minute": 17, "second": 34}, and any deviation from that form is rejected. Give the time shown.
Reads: {"hour": 12, "minute": 50, "second": 56}
